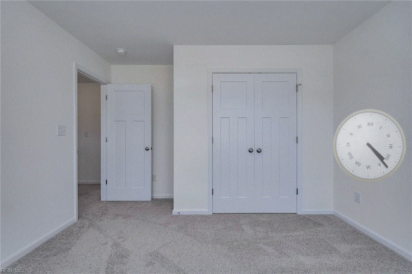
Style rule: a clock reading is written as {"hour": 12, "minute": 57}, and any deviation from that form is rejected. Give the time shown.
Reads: {"hour": 4, "minute": 23}
